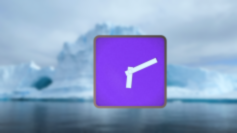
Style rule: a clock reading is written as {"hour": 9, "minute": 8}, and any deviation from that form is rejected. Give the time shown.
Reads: {"hour": 6, "minute": 11}
